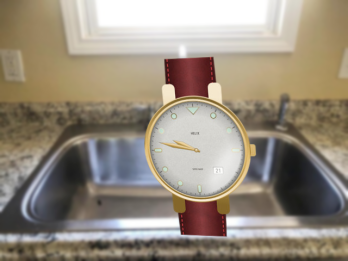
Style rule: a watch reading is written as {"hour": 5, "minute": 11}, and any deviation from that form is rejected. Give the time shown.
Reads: {"hour": 9, "minute": 47}
